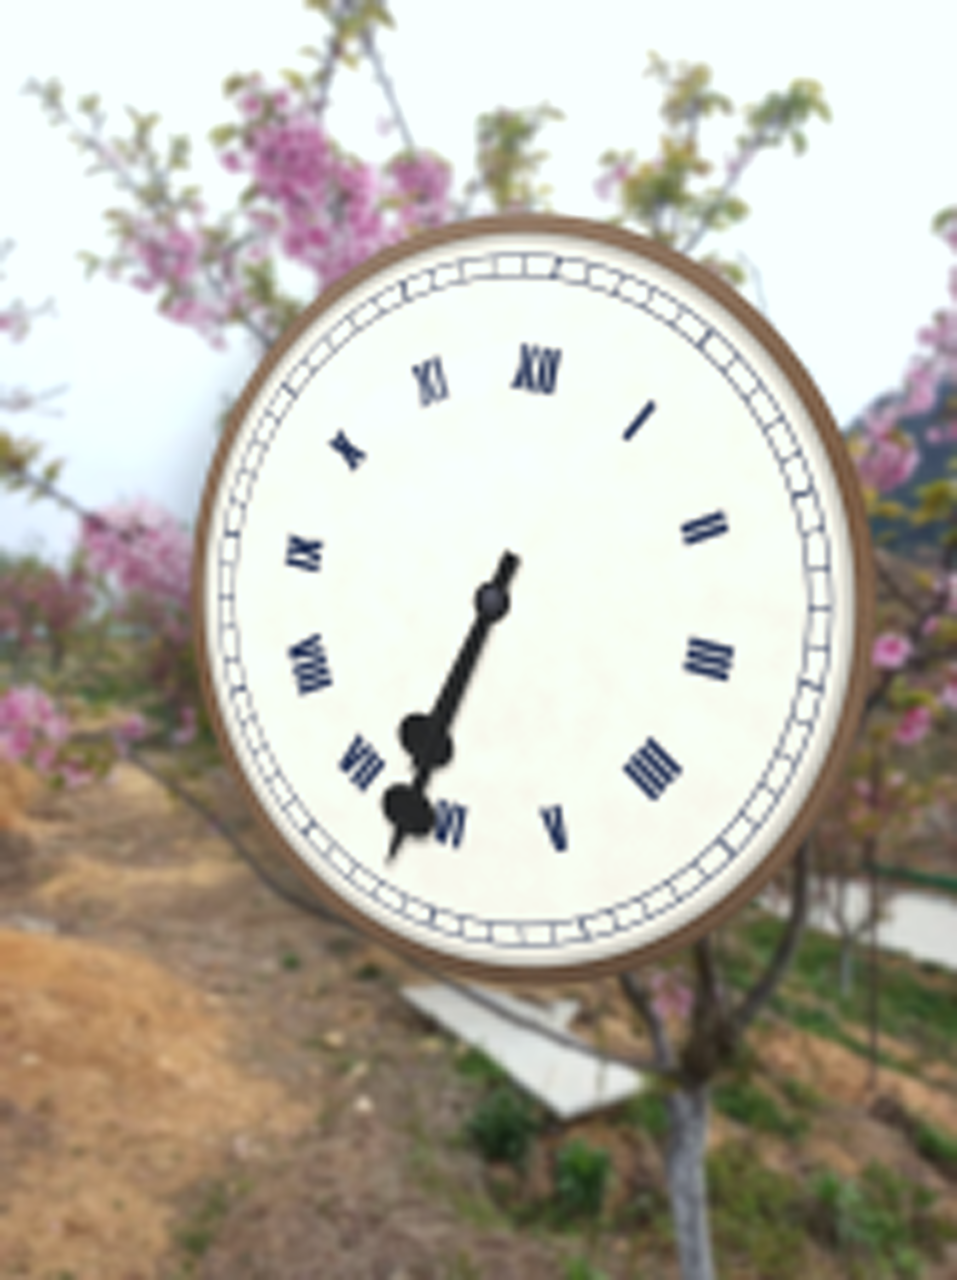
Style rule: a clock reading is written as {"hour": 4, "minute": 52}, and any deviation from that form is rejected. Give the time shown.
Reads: {"hour": 6, "minute": 32}
